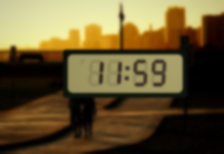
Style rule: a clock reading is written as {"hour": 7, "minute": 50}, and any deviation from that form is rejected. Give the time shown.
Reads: {"hour": 11, "minute": 59}
